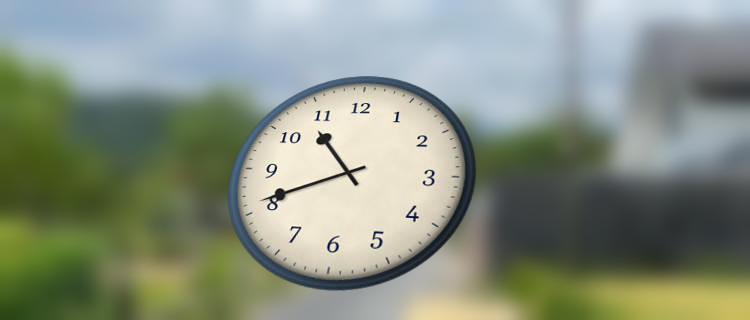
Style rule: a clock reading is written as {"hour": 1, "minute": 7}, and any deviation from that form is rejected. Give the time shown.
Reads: {"hour": 10, "minute": 41}
